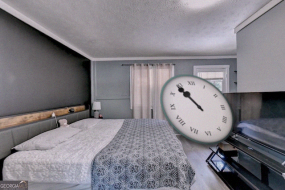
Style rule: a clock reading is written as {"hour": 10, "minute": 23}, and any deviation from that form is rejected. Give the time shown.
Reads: {"hour": 10, "minute": 54}
